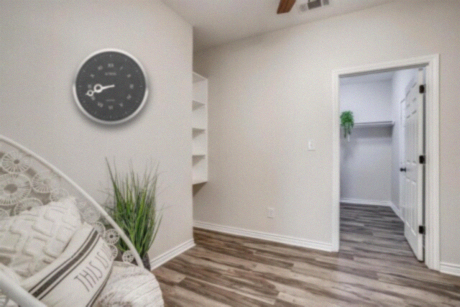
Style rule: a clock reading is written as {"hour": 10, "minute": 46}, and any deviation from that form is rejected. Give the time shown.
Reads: {"hour": 8, "minute": 42}
